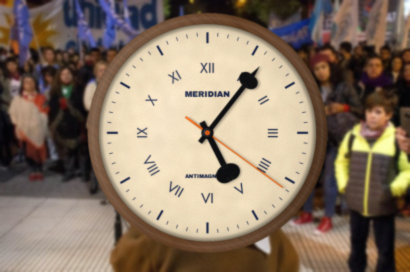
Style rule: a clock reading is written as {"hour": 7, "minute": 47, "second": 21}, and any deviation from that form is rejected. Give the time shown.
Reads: {"hour": 5, "minute": 6, "second": 21}
